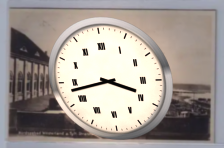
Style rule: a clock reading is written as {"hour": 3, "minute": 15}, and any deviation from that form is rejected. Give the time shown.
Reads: {"hour": 3, "minute": 43}
